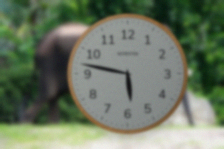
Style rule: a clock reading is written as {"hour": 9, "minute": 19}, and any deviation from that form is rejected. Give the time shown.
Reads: {"hour": 5, "minute": 47}
